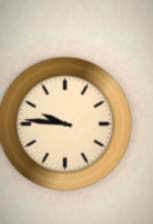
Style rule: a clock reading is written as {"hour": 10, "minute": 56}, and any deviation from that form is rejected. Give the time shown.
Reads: {"hour": 9, "minute": 46}
